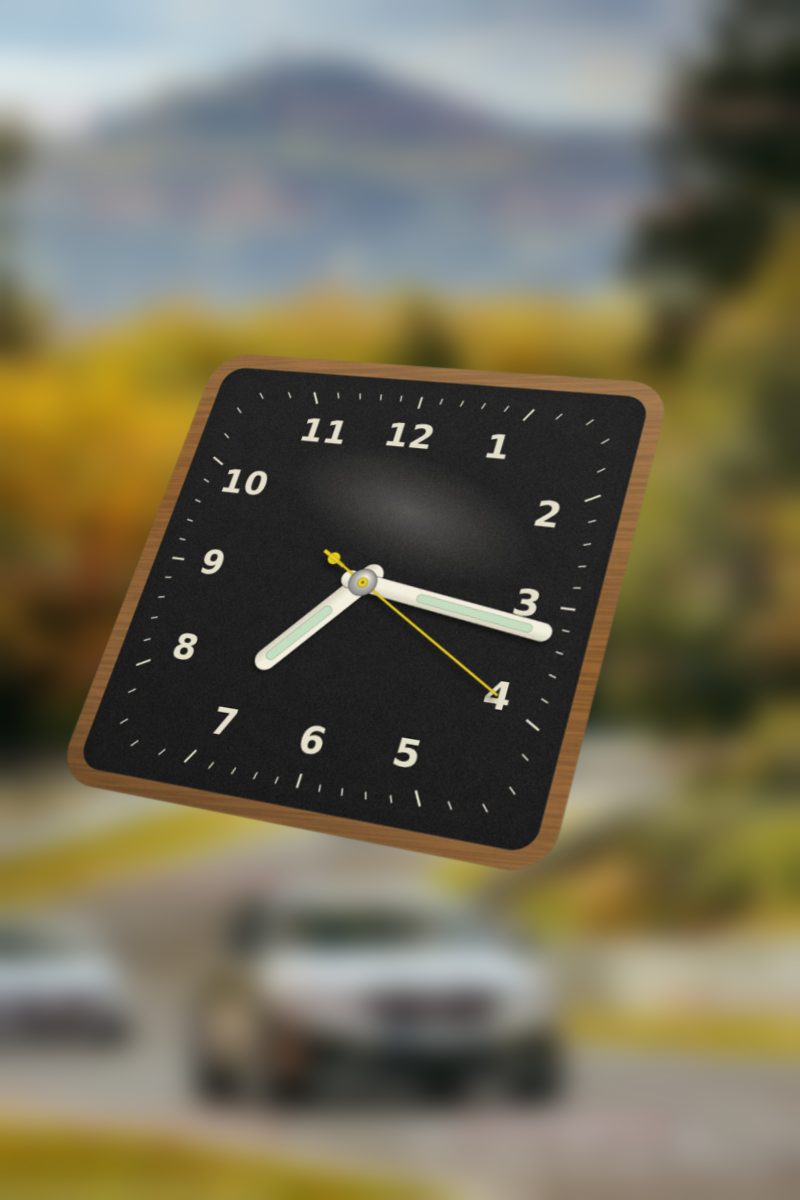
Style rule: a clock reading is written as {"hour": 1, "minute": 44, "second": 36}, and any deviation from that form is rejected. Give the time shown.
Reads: {"hour": 7, "minute": 16, "second": 20}
